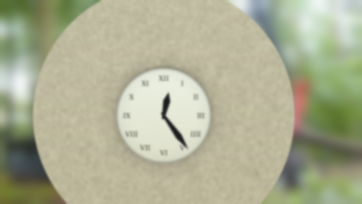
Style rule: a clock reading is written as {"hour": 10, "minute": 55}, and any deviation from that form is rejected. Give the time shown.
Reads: {"hour": 12, "minute": 24}
